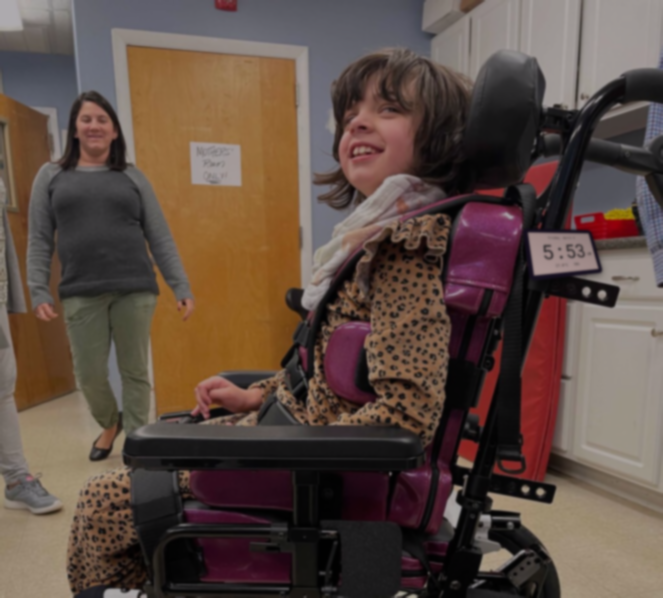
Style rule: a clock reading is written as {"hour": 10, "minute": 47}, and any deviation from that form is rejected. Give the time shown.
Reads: {"hour": 5, "minute": 53}
